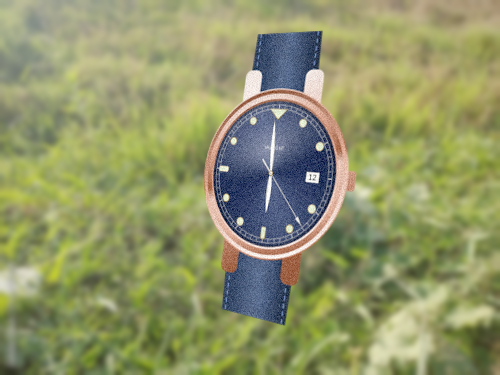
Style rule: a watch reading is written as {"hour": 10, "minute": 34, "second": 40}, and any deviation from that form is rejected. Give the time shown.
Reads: {"hour": 5, "minute": 59, "second": 23}
